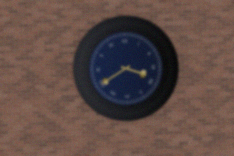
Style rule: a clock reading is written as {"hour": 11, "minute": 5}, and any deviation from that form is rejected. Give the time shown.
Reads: {"hour": 3, "minute": 40}
